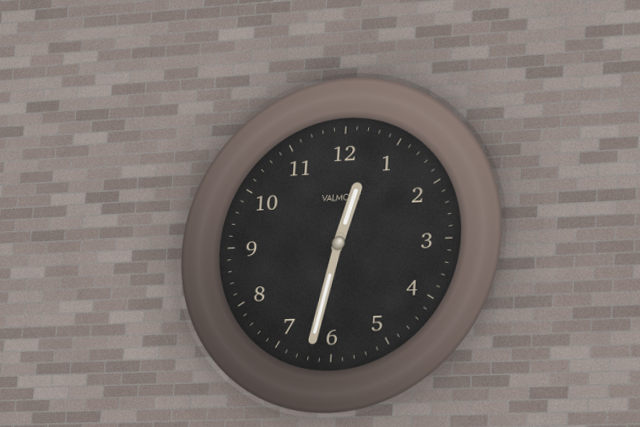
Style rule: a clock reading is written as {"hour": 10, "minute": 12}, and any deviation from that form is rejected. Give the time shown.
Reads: {"hour": 12, "minute": 32}
